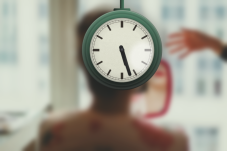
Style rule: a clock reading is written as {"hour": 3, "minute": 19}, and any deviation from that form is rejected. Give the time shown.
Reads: {"hour": 5, "minute": 27}
